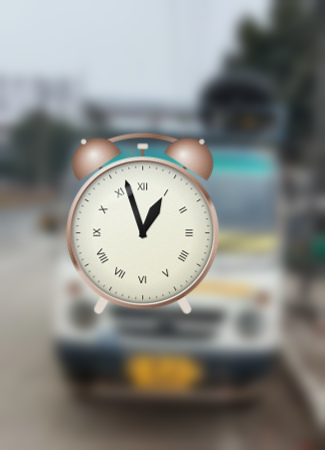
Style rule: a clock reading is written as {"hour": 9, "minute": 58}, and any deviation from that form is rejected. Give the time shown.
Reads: {"hour": 12, "minute": 57}
